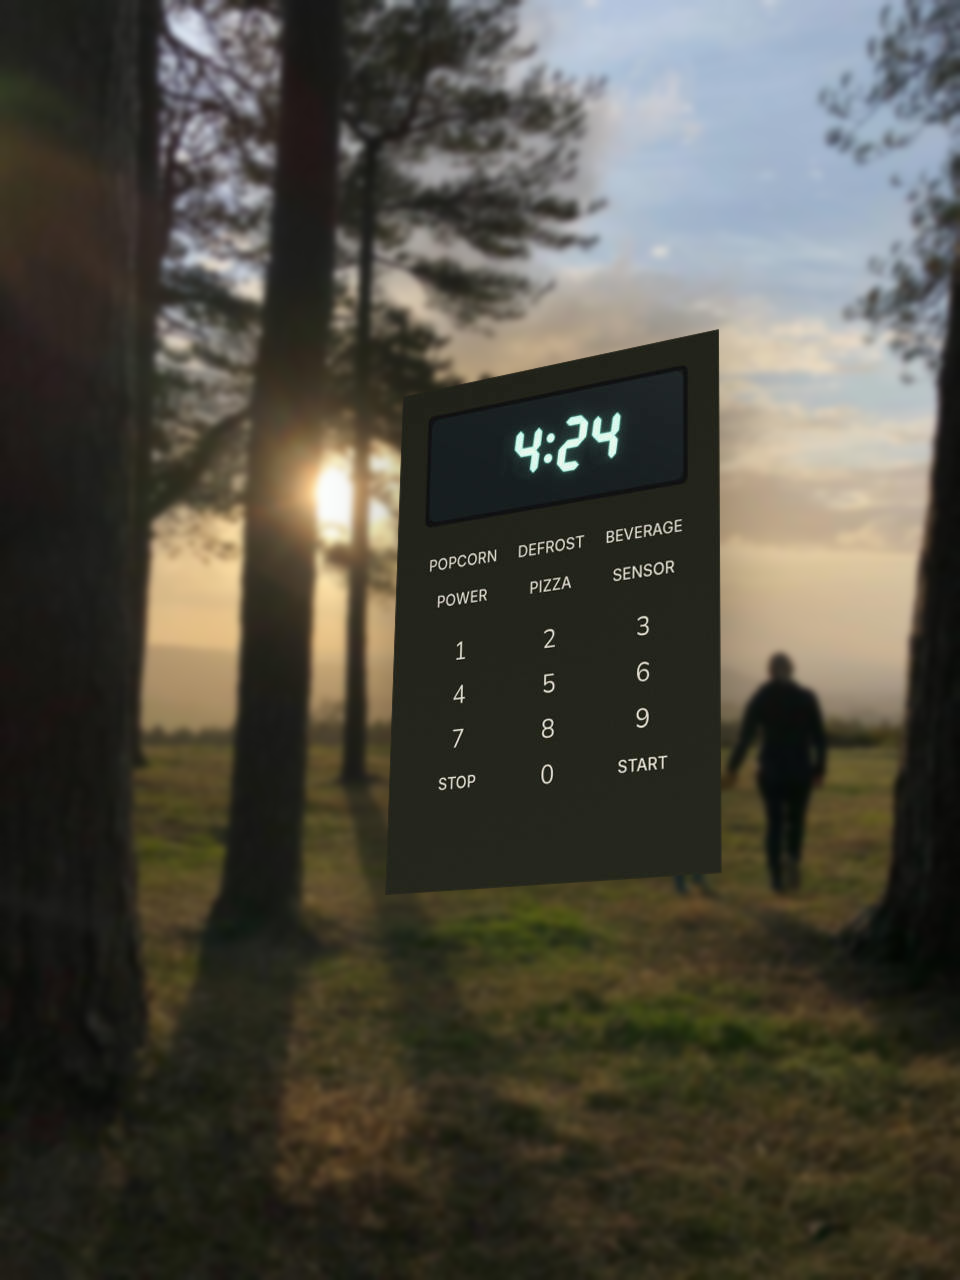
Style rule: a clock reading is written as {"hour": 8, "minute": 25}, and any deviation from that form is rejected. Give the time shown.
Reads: {"hour": 4, "minute": 24}
